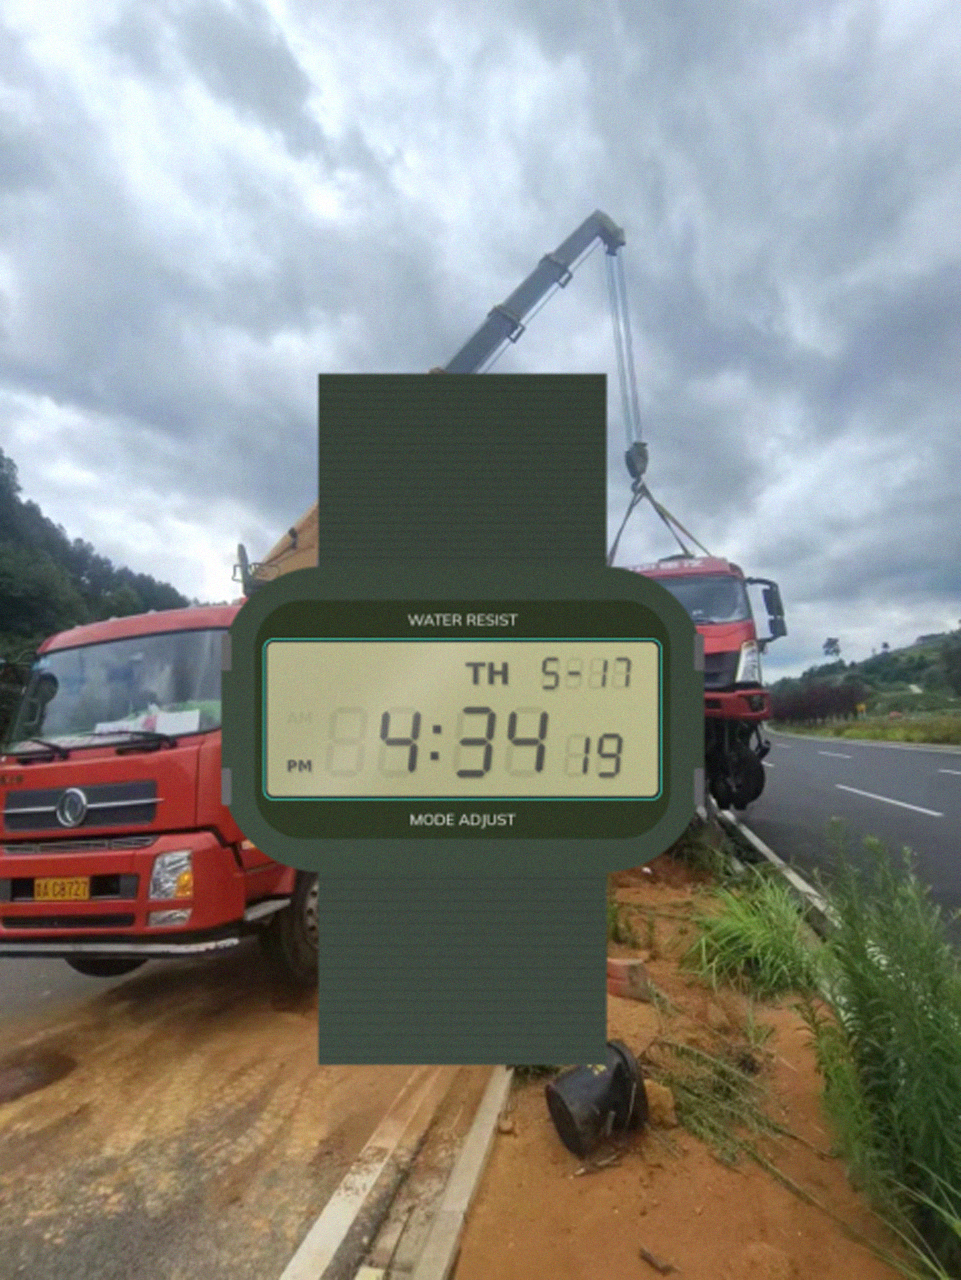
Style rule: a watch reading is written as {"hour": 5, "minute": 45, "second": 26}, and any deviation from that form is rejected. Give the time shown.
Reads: {"hour": 4, "minute": 34, "second": 19}
